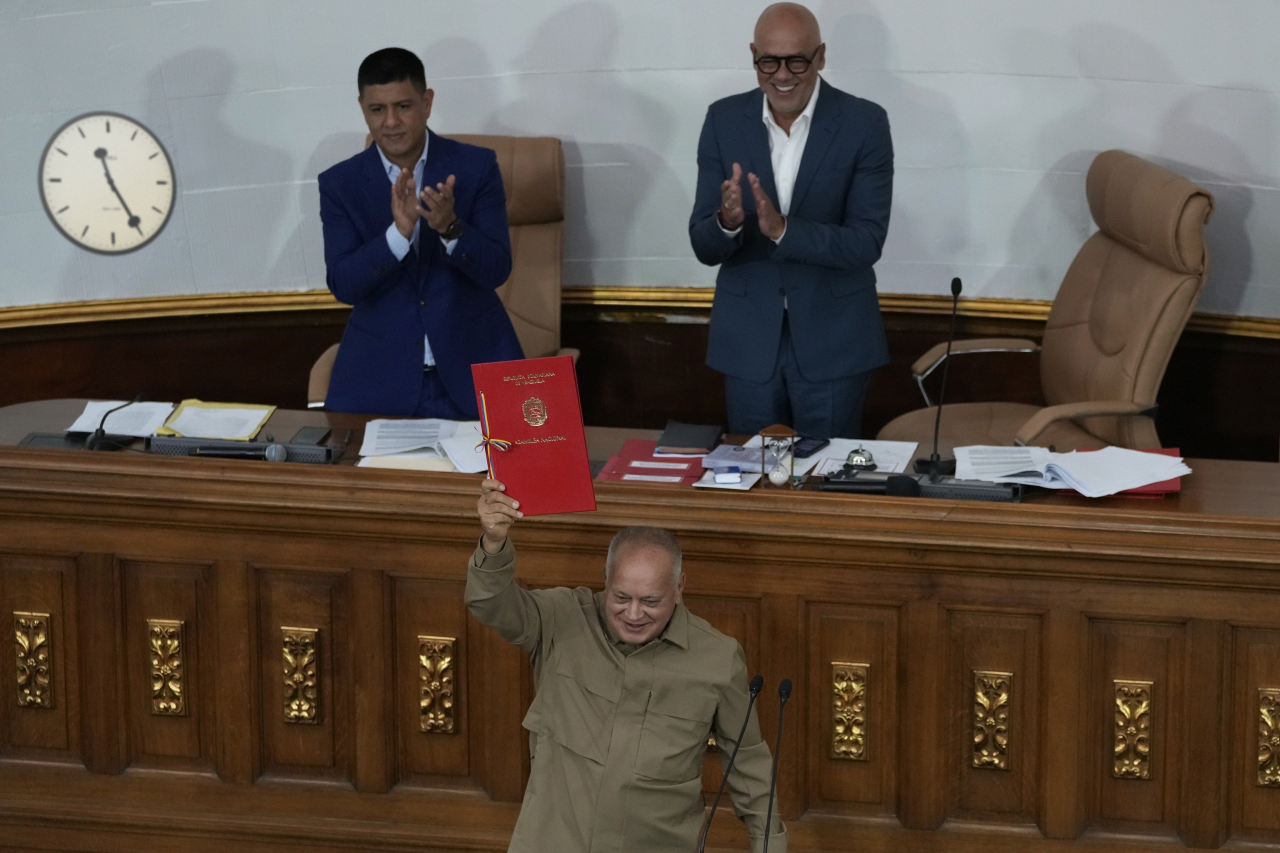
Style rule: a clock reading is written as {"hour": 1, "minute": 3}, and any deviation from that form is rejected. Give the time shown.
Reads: {"hour": 11, "minute": 25}
